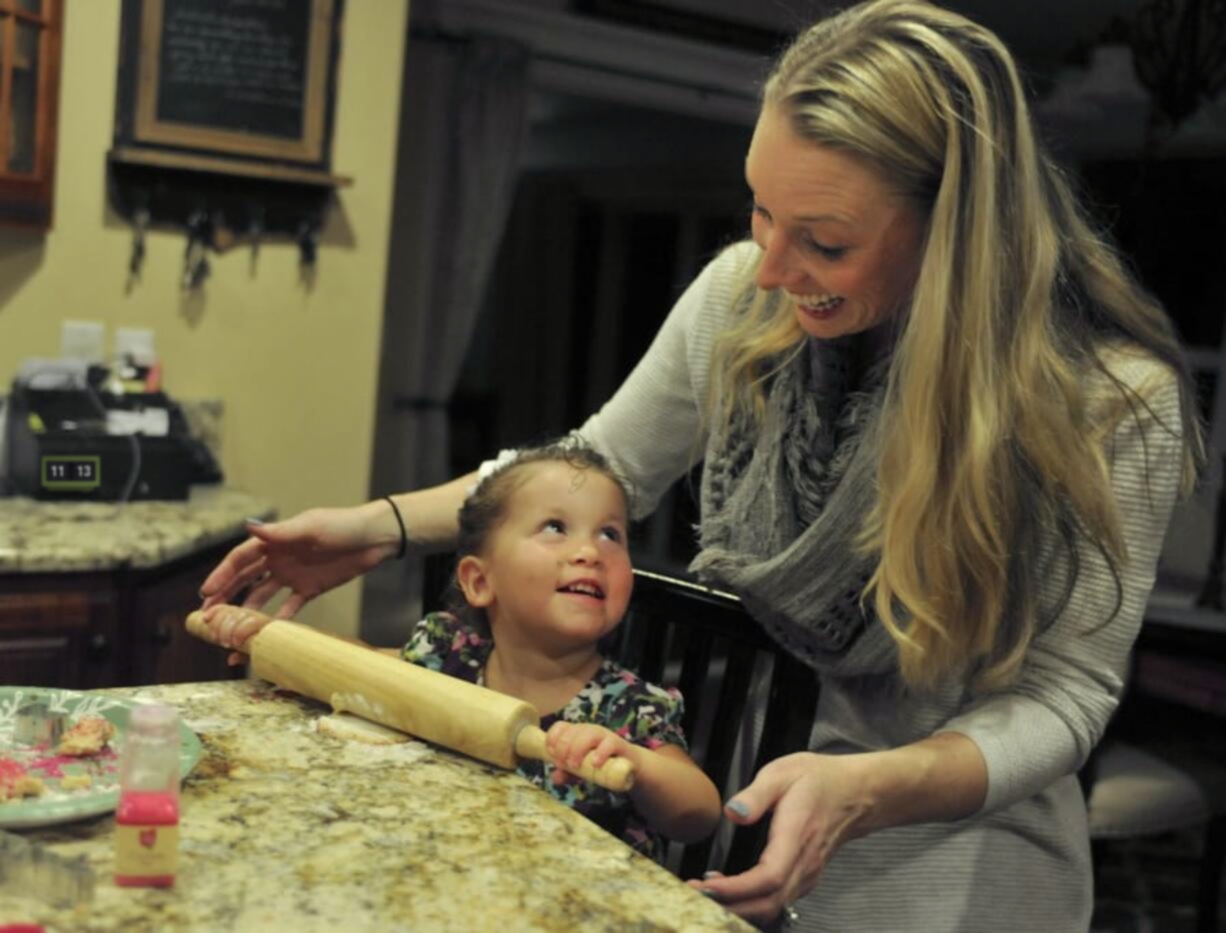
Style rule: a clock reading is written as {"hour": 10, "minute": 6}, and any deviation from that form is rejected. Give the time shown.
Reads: {"hour": 11, "minute": 13}
